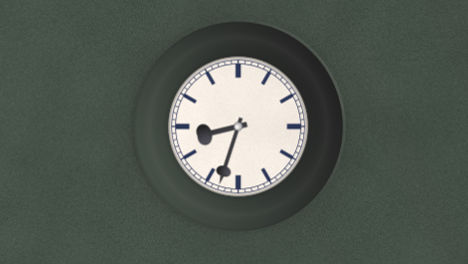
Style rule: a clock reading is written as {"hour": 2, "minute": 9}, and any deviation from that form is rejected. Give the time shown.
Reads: {"hour": 8, "minute": 33}
